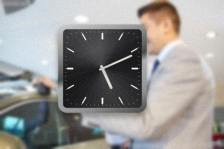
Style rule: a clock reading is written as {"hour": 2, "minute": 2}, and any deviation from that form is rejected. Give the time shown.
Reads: {"hour": 5, "minute": 11}
